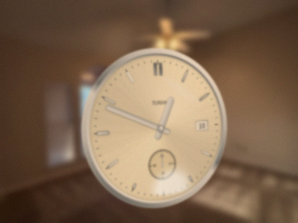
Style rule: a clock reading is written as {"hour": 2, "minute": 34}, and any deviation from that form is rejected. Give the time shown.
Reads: {"hour": 12, "minute": 49}
